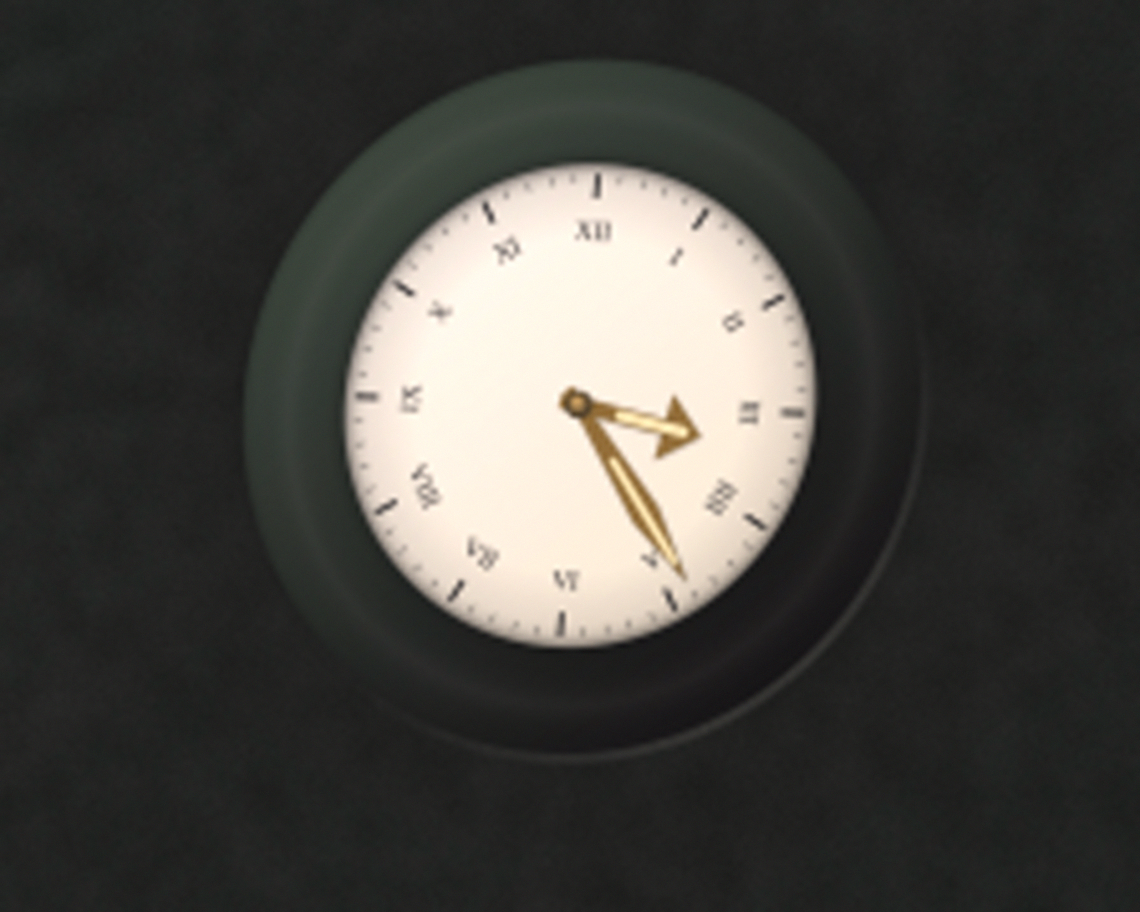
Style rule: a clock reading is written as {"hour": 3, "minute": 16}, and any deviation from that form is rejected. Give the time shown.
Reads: {"hour": 3, "minute": 24}
